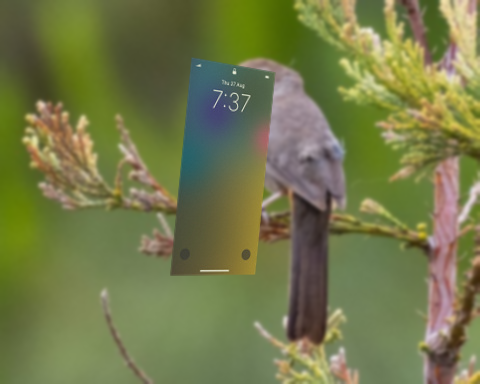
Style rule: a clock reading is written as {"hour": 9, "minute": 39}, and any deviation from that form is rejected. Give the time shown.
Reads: {"hour": 7, "minute": 37}
